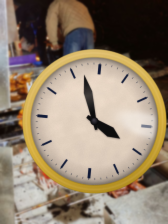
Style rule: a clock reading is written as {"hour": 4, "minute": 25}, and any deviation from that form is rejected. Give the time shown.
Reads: {"hour": 3, "minute": 57}
